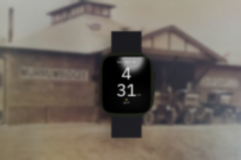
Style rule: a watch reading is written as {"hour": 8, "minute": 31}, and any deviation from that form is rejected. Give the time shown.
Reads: {"hour": 4, "minute": 31}
